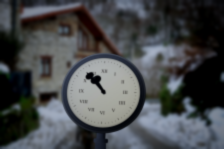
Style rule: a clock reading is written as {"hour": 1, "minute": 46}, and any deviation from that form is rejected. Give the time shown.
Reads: {"hour": 10, "minute": 53}
